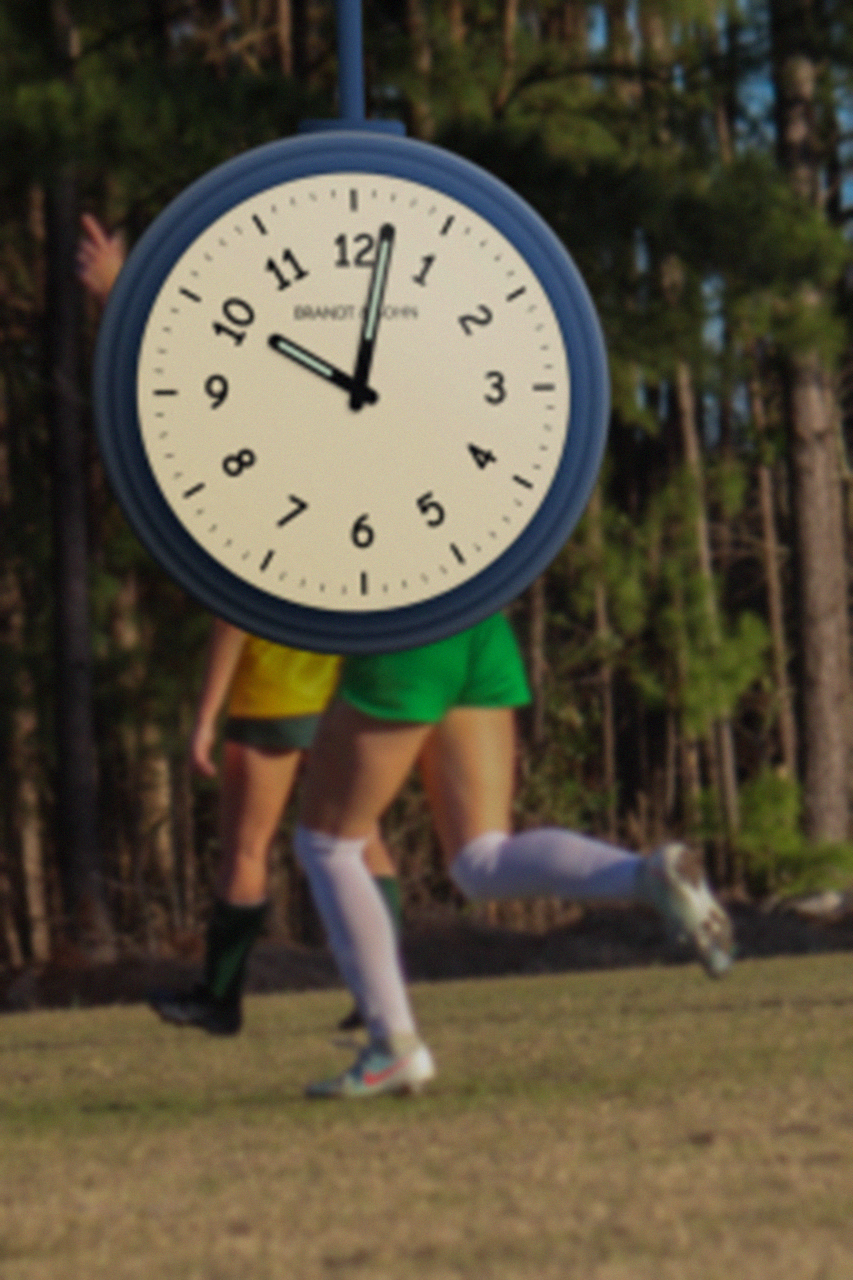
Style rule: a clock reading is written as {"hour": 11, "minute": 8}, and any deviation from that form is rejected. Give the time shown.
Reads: {"hour": 10, "minute": 2}
